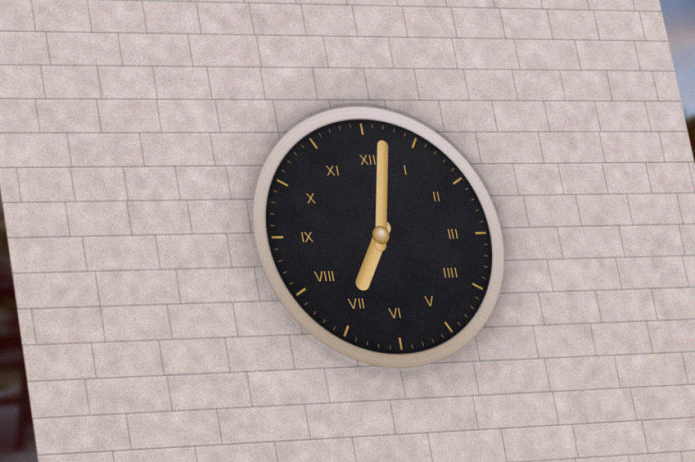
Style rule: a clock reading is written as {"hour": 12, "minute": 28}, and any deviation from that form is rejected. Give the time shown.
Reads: {"hour": 7, "minute": 2}
